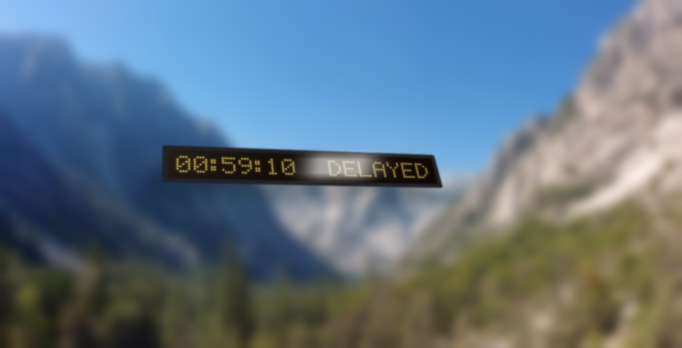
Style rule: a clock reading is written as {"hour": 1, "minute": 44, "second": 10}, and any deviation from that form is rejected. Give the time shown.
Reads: {"hour": 0, "minute": 59, "second": 10}
